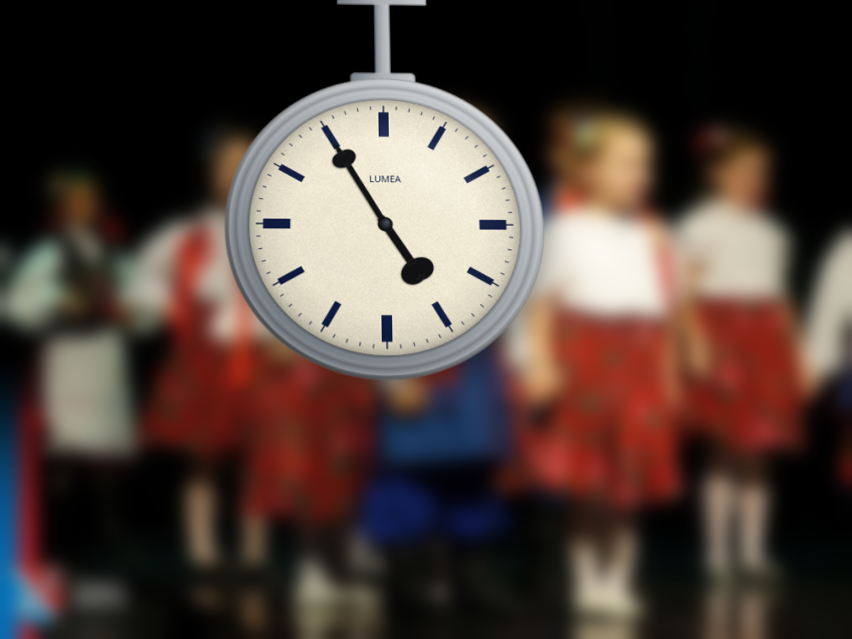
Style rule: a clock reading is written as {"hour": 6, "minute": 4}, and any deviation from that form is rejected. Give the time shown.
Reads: {"hour": 4, "minute": 55}
